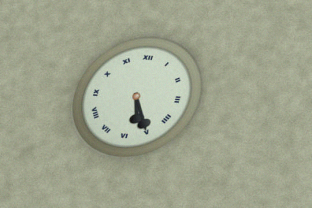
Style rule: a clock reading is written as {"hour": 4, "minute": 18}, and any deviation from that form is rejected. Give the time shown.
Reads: {"hour": 5, "minute": 25}
